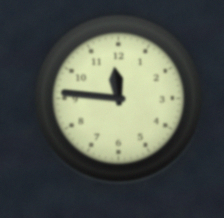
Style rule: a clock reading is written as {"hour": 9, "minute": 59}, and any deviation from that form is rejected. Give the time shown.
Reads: {"hour": 11, "minute": 46}
